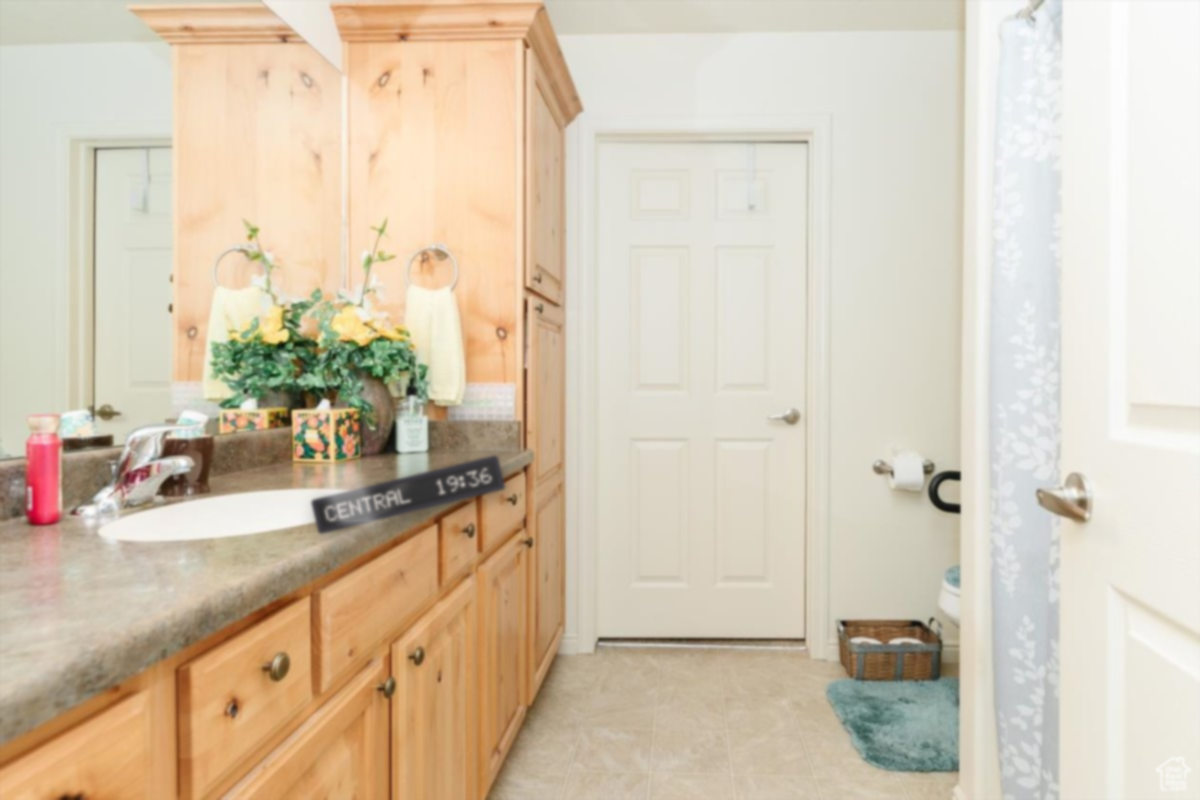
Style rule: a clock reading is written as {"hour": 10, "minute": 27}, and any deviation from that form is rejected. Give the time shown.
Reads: {"hour": 19, "minute": 36}
